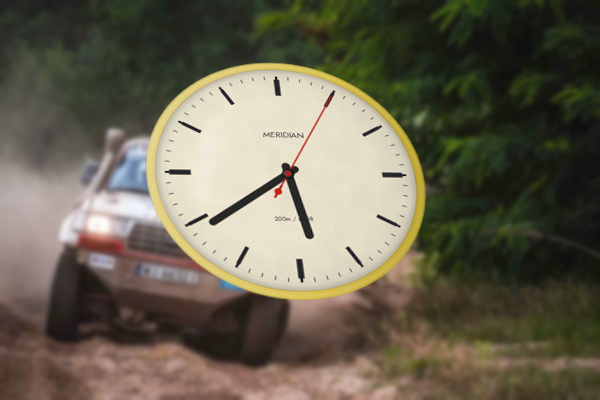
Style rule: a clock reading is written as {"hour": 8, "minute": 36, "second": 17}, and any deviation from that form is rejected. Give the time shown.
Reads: {"hour": 5, "minute": 39, "second": 5}
